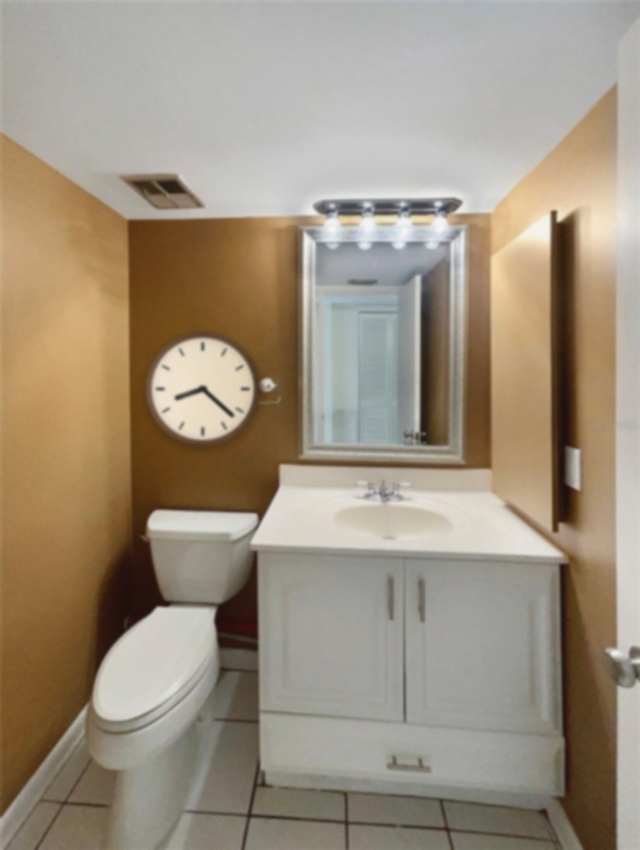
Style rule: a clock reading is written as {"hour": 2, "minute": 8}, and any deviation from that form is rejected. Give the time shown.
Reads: {"hour": 8, "minute": 22}
